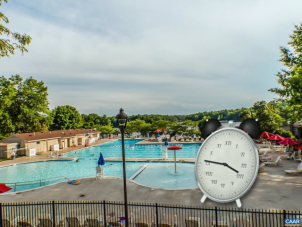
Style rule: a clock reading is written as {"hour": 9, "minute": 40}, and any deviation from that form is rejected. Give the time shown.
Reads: {"hour": 3, "minute": 46}
